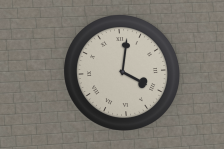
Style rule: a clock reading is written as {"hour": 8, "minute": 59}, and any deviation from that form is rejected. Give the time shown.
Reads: {"hour": 4, "minute": 2}
